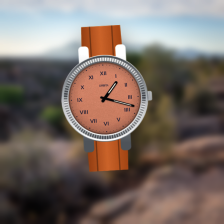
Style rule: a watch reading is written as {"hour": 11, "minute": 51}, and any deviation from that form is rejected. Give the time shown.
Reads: {"hour": 1, "minute": 18}
